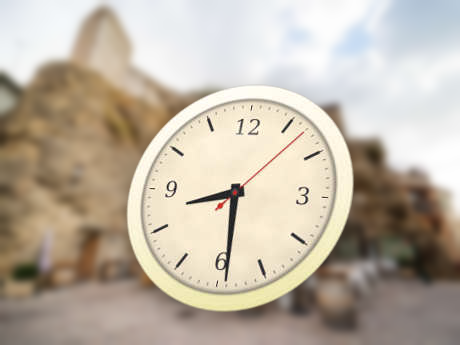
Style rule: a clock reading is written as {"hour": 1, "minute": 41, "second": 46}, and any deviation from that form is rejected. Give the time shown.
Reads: {"hour": 8, "minute": 29, "second": 7}
